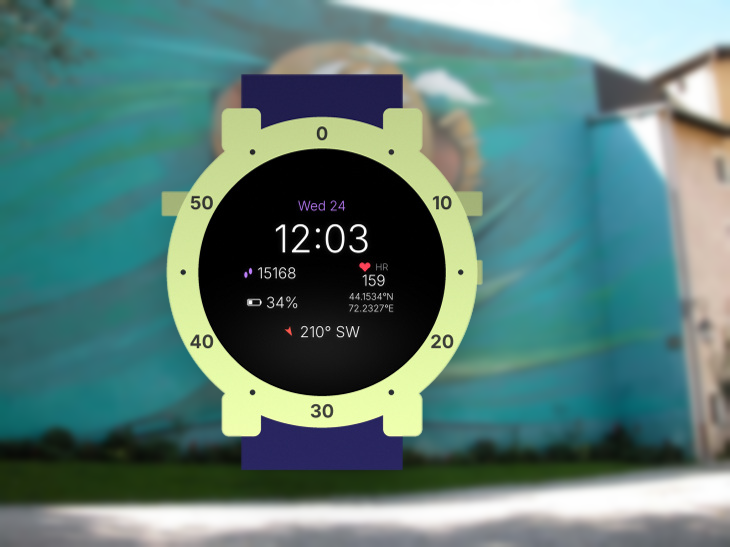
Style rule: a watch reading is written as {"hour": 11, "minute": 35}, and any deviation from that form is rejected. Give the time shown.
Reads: {"hour": 12, "minute": 3}
